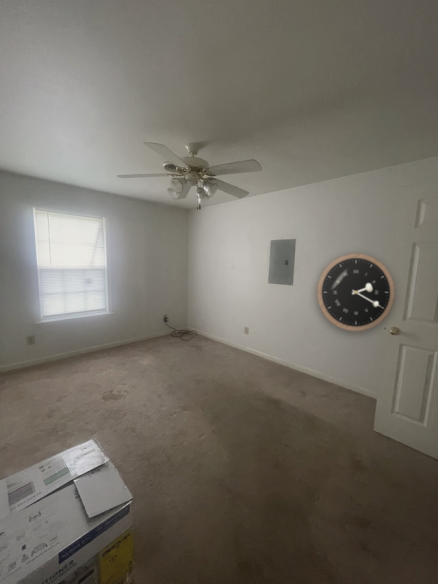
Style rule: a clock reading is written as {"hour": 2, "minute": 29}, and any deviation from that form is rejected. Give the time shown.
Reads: {"hour": 2, "minute": 20}
